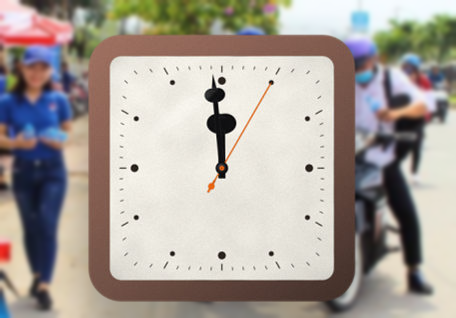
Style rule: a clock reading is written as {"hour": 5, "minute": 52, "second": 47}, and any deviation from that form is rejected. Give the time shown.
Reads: {"hour": 11, "minute": 59, "second": 5}
